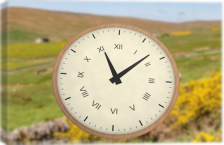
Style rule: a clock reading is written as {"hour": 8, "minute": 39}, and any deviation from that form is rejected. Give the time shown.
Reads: {"hour": 11, "minute": 8}
